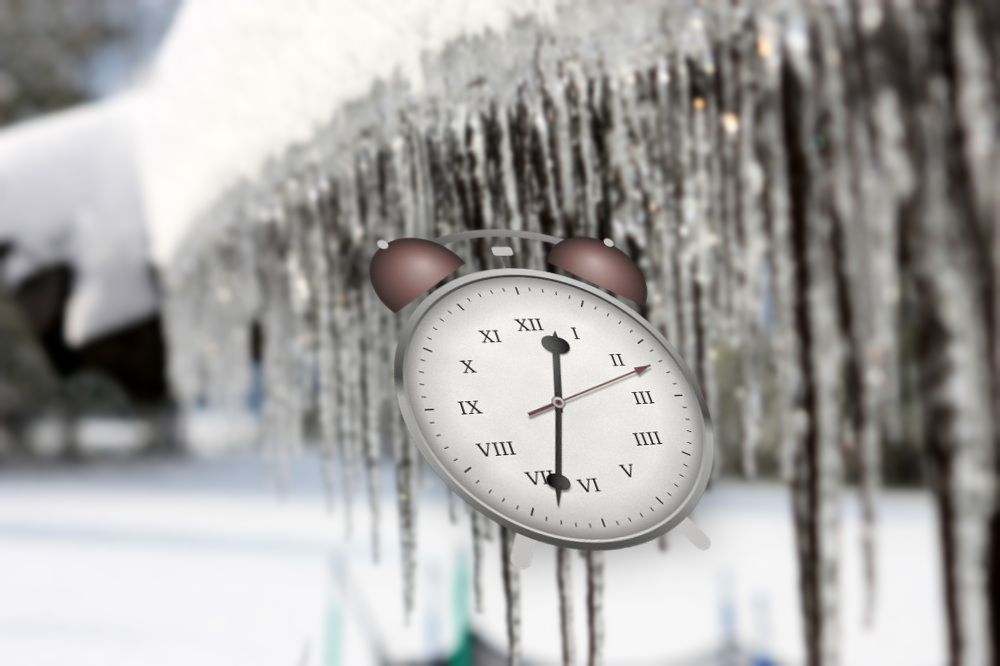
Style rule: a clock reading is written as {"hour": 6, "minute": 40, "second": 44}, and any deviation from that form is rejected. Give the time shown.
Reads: {"hour": 12, "minute": 33, "second": 12}
